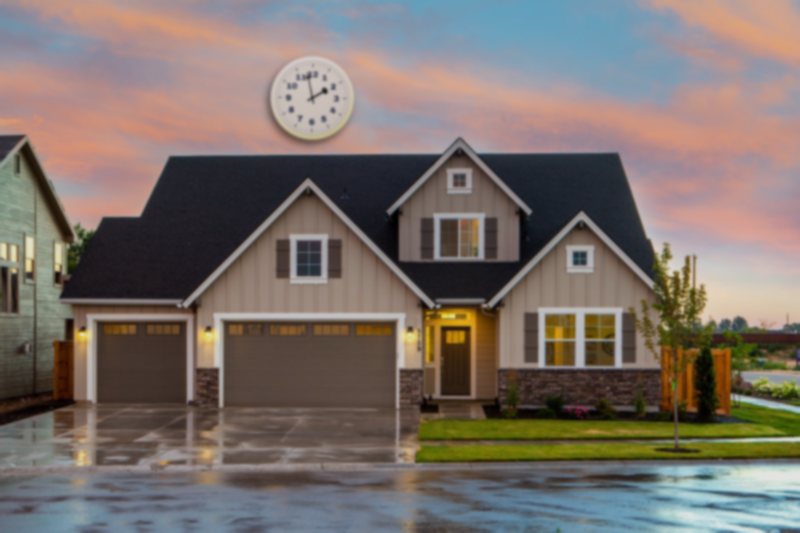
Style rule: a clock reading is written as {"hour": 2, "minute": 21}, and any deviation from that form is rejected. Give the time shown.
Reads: {"hour": 1, "minute": 58}
